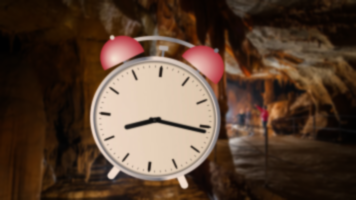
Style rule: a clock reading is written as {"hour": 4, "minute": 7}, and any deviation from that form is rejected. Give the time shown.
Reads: {"hour": 8, "minute": 16}
